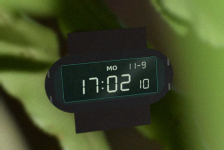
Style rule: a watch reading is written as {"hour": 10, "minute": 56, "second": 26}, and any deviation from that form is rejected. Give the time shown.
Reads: {"hour": 17, "minute": 2, "second": 10}
